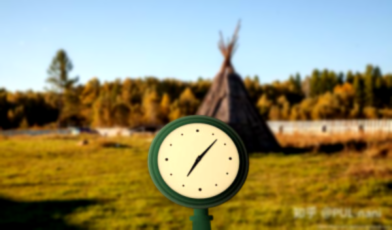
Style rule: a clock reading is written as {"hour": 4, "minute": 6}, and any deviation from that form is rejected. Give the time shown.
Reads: {"hour": 7, "minute": 7}
